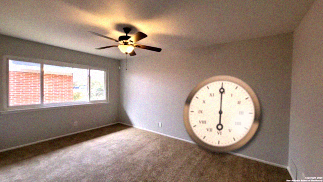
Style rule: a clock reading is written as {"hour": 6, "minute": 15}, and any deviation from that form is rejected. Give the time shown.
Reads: {"hour": 6, "minute": 0}
